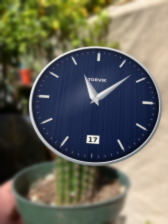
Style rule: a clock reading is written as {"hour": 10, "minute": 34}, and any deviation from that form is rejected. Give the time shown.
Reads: {"hour": 11, "minute": 8}
